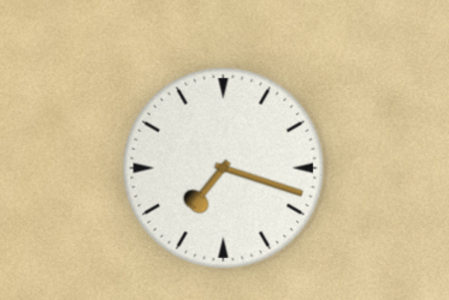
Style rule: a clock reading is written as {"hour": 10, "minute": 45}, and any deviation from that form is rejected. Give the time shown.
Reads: {"hour": 7, "minute": 18}
